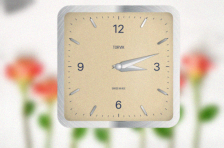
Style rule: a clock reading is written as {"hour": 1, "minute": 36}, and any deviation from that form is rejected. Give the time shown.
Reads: {"hour": 3, "minute": 12}
